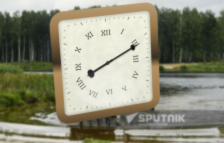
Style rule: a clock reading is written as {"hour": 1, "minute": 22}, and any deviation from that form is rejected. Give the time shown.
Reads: {"hour": 8, "minute": 11}
